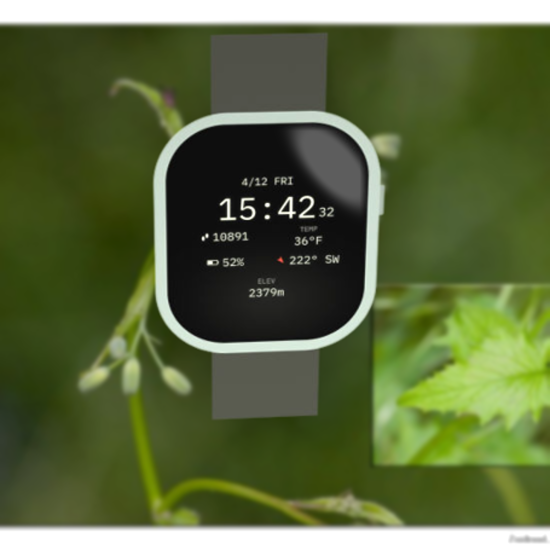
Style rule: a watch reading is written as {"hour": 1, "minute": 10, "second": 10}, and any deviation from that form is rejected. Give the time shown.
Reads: {"hour": 15, "minute": 42, "second": 32}
